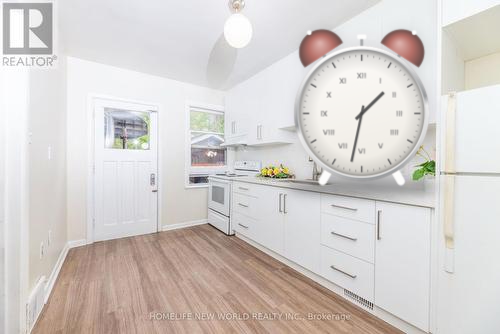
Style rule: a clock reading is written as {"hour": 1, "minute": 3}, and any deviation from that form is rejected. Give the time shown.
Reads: {"hour": 1, "minute": 32}
